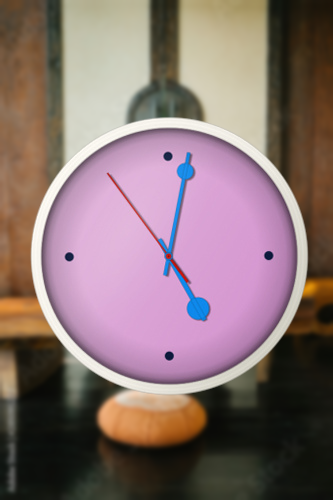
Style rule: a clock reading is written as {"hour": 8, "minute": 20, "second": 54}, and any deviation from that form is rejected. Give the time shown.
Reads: {"hour": 5, "minute": 1, "second": 54}
